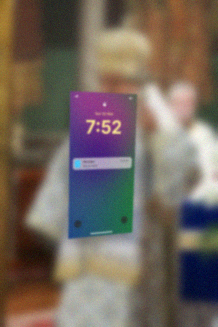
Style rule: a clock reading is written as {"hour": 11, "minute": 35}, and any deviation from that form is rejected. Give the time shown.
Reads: {"hour": 7, "minute": 52}
